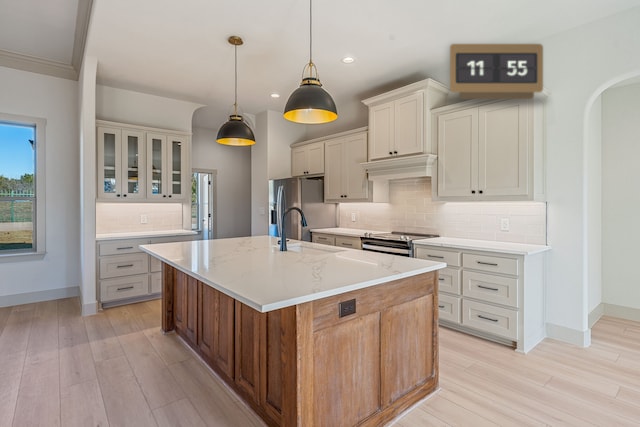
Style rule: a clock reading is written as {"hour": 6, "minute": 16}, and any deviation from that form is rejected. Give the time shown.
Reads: {"hour": 11, "minute": 55}
